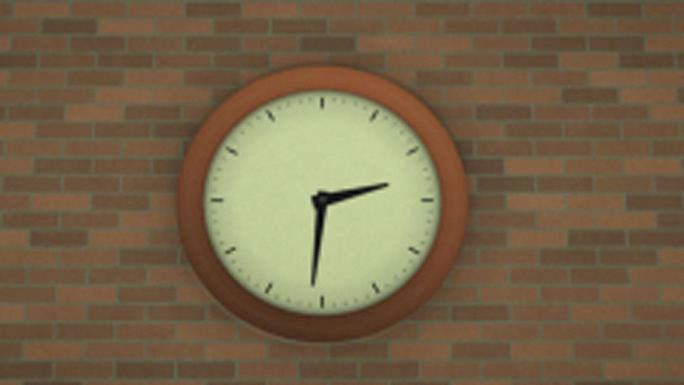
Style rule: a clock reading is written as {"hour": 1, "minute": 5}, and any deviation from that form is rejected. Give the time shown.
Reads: {"hour": 2, "minute": 31}
